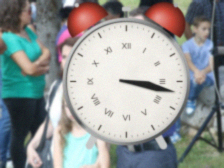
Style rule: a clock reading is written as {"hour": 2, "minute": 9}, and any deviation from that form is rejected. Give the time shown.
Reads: {"hour": 3, "minute": 17}
